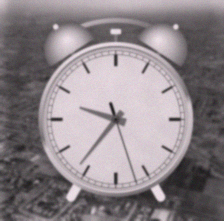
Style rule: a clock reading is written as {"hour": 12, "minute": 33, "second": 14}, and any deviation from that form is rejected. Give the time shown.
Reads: {"hour": 9, "minute": 36, "second": 27}
